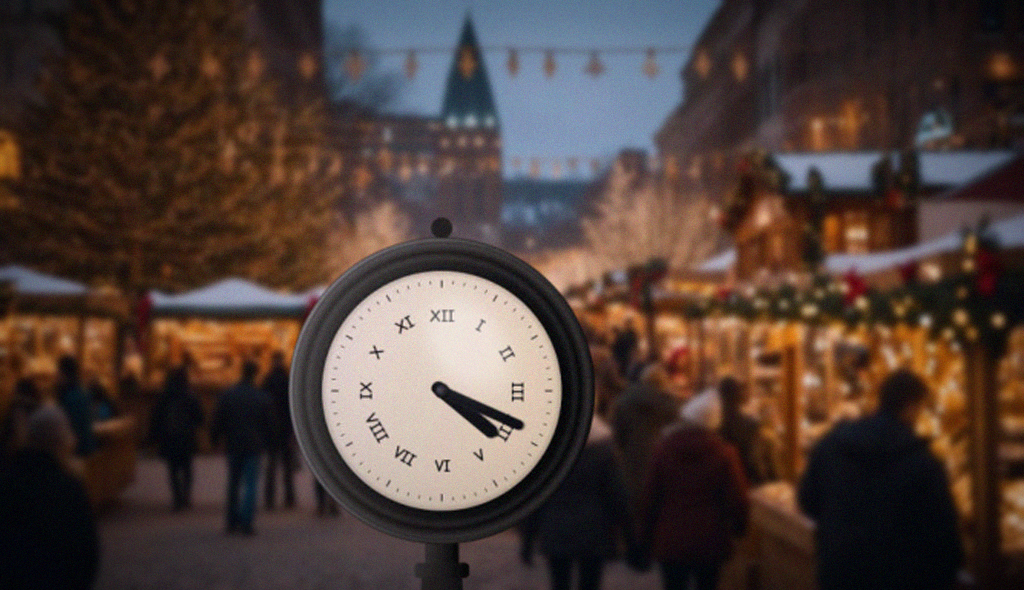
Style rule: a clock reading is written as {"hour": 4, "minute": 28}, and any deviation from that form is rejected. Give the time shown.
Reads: {"hour": 4, "minute": 19}
